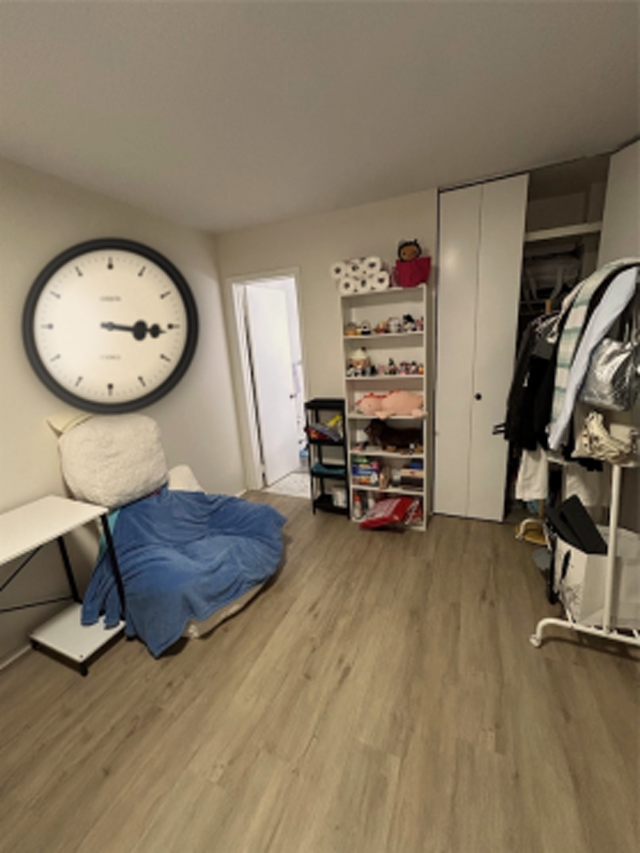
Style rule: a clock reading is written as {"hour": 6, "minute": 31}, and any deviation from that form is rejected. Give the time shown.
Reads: {"hour": 3, "minute": 16}
